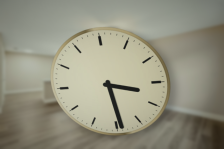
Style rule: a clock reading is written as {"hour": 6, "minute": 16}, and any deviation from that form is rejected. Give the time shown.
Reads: {"hour": 3, "minute": 29}
